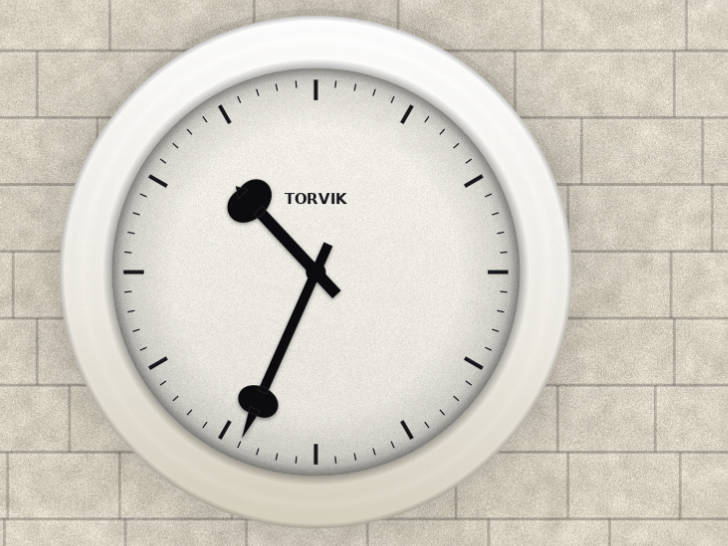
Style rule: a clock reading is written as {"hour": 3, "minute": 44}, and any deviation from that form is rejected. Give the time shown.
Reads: {"hour": 10, "minute": 34}
